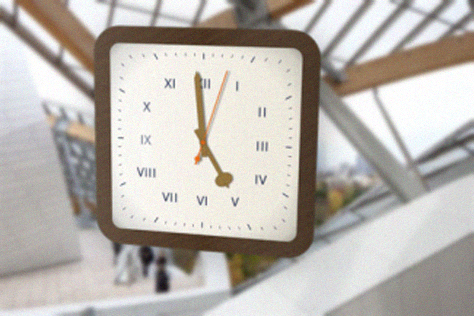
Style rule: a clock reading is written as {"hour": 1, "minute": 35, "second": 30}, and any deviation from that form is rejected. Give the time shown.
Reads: {"hour": 4, "minute": 59, "second": 3}
